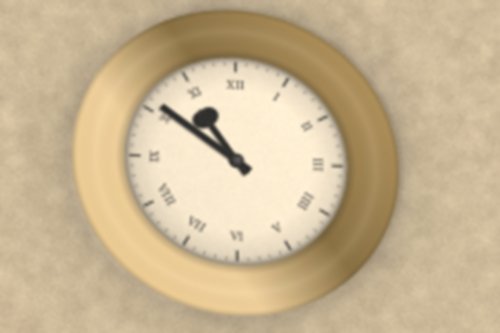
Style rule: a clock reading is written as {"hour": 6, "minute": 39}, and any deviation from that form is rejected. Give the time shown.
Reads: {"hour": 10, "minute": 51}
